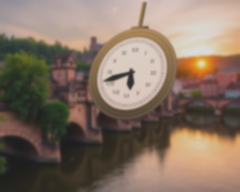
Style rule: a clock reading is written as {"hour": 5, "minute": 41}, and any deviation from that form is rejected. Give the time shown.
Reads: {"hour": 5, "minute": 42}
